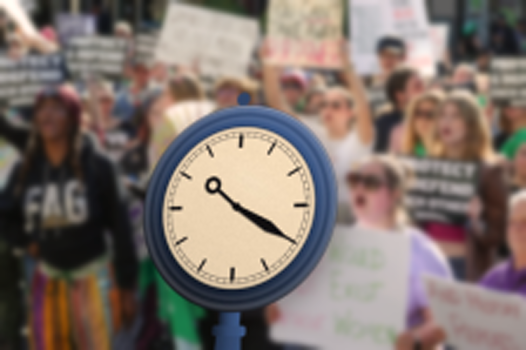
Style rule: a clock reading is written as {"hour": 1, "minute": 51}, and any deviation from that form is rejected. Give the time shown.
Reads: {"hour": 10, "minute": 20}
